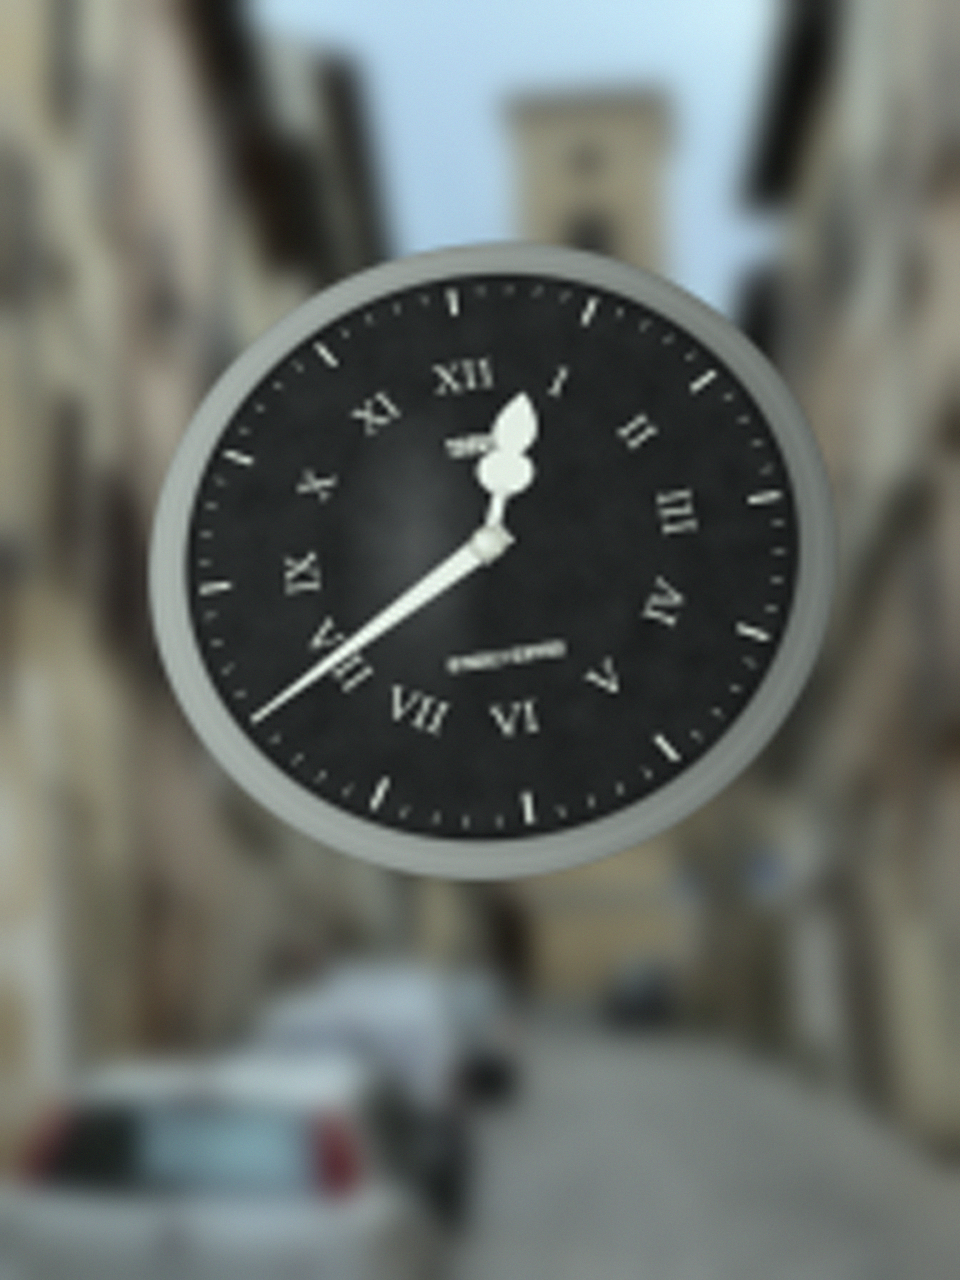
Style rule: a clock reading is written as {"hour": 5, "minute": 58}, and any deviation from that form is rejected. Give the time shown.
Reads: {"hour": 12, "minute": 40}
